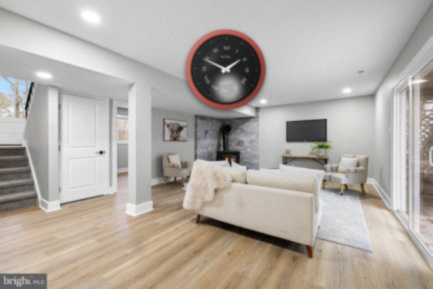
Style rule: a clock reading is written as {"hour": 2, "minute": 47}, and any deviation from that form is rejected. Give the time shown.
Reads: {"hour": 1, "minute": 49}
